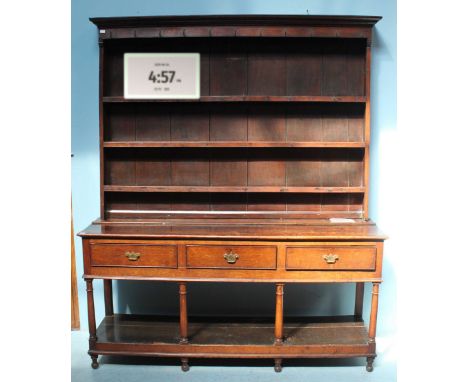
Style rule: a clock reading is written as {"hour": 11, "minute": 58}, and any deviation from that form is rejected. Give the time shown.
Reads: {"hour": 4, "minute": 57}
